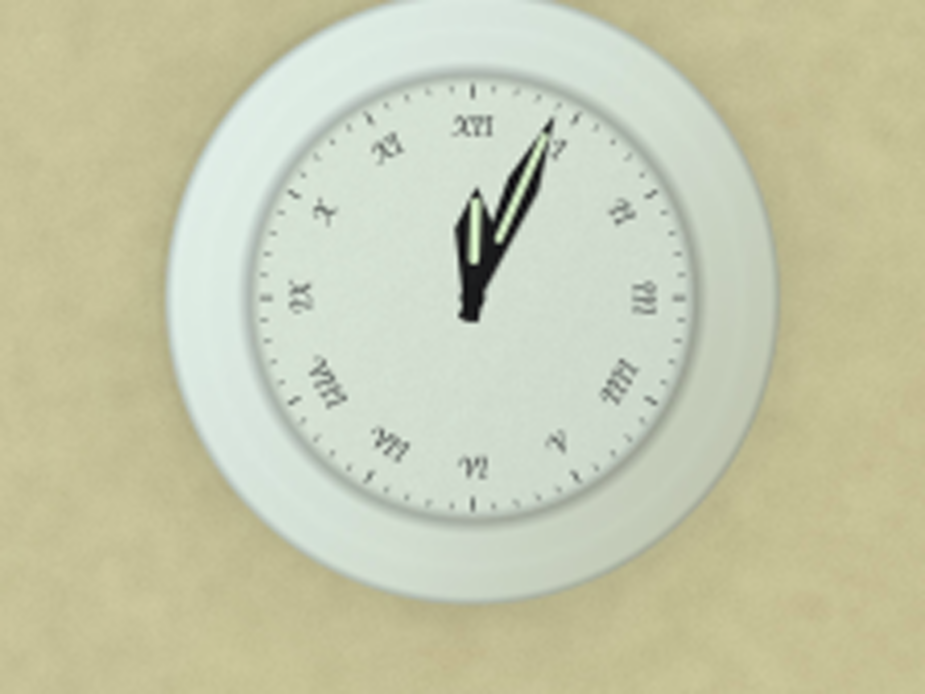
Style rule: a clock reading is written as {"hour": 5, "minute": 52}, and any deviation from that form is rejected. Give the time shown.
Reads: {"hour": 12, "minute": 4}
